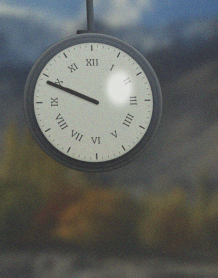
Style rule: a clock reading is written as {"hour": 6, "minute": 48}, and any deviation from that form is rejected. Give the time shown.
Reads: {"hour": 9, "minute": 49}
